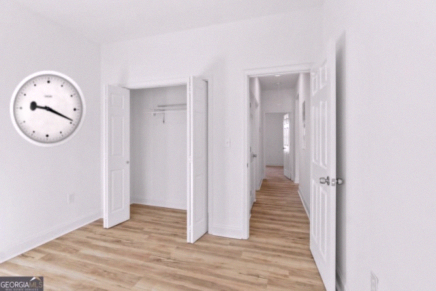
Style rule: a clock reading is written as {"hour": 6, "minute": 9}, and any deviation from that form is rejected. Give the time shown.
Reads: {"hour": 9, "minute": 19}
